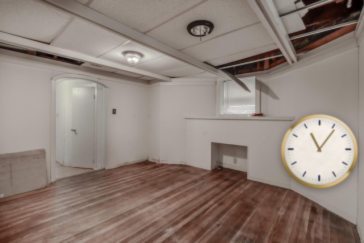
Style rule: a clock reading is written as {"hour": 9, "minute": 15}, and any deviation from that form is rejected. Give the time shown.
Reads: {"hour": 11, "minute": 6}
